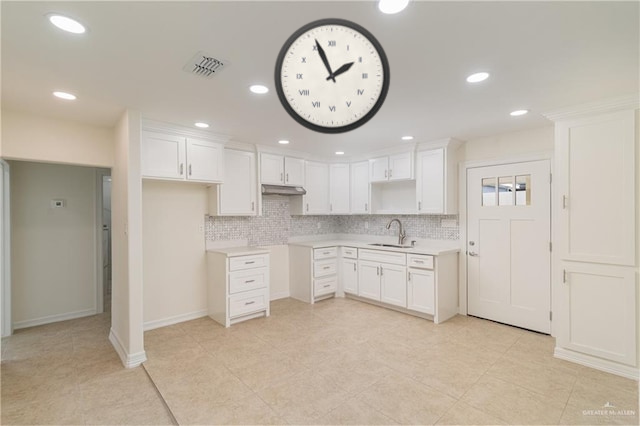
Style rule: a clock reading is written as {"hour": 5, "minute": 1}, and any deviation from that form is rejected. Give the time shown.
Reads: {"hour": 1, "minute": 56}
